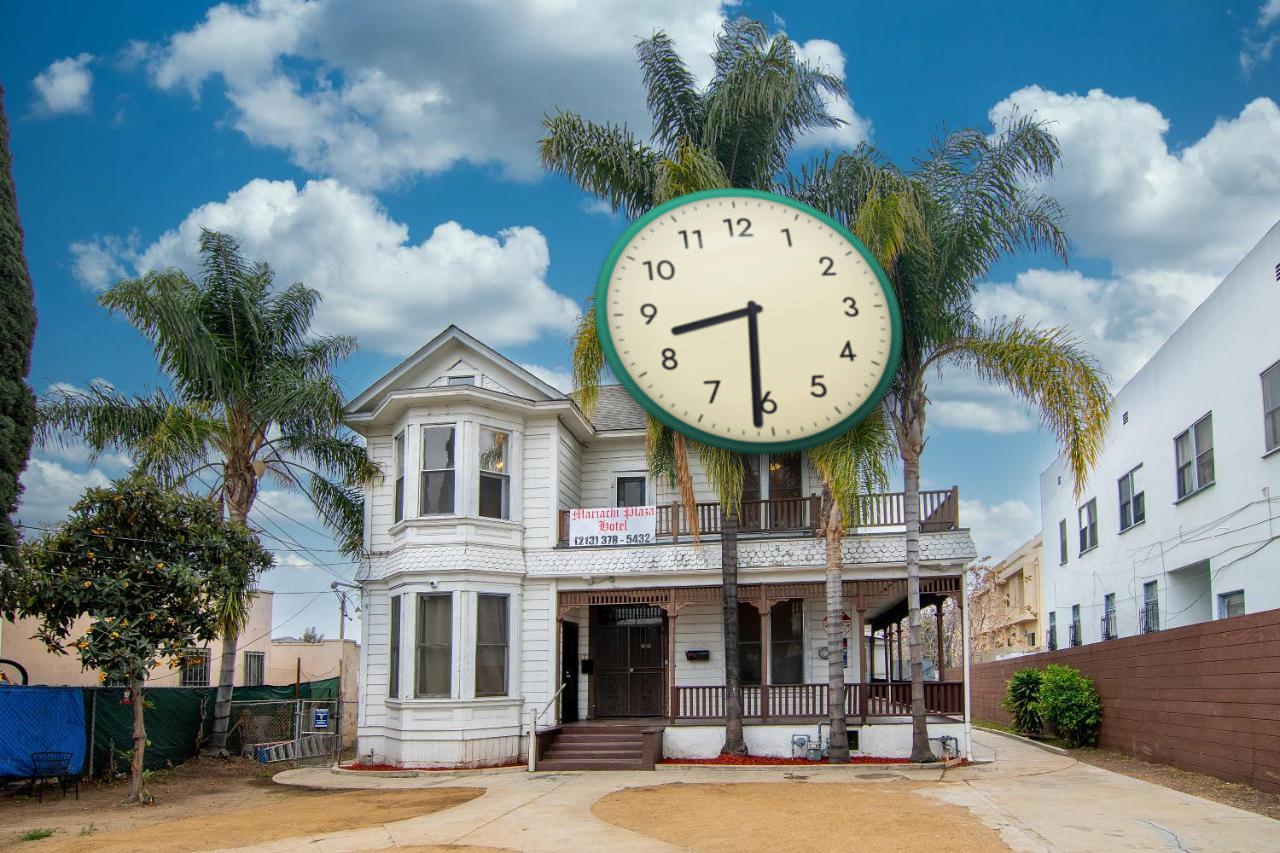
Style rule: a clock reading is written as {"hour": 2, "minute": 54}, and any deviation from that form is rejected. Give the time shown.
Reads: {"hour": 8, "minute": 31}
